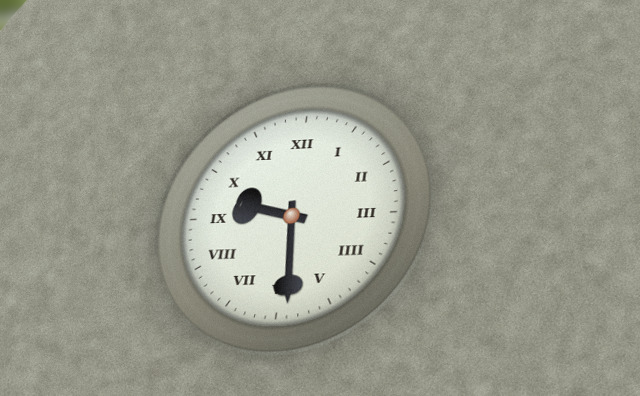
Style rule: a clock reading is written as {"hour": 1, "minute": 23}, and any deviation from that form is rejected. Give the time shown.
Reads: {"hour": 9, "minute": 29}
